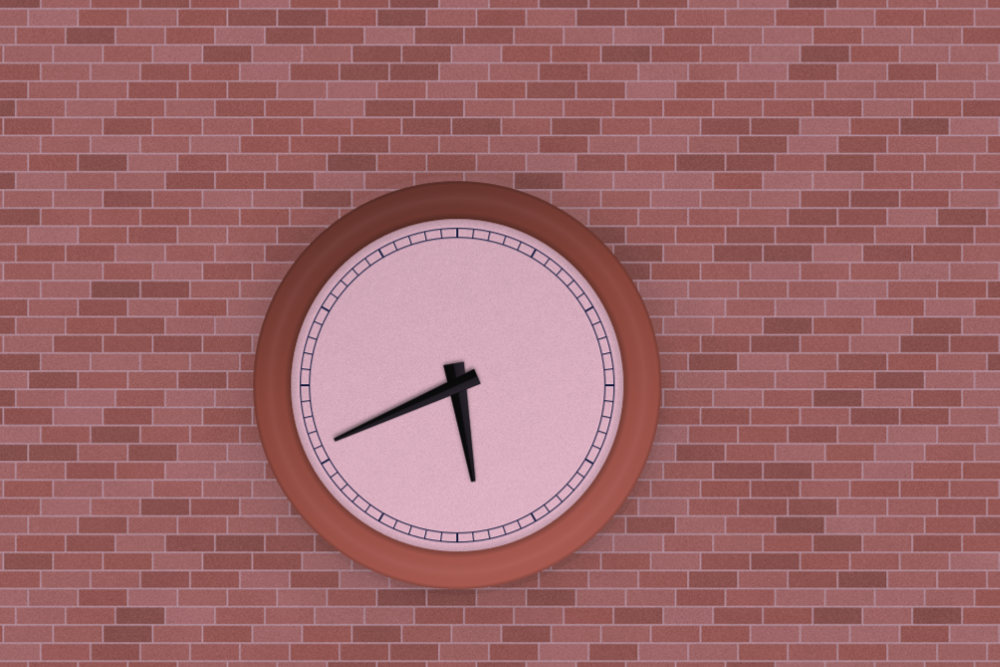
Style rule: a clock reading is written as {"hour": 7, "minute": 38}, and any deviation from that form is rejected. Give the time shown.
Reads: {"hour": 5, "minute": 41}
